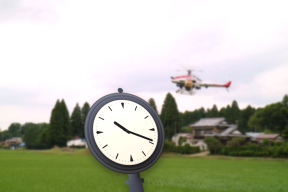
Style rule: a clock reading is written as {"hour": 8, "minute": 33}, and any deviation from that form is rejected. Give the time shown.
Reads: {"hour": 10, "minute": 19}
